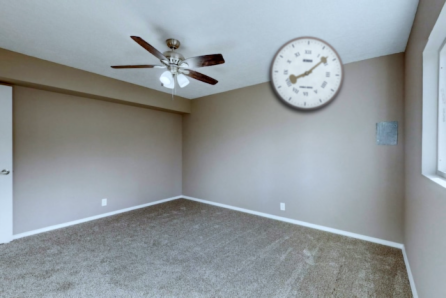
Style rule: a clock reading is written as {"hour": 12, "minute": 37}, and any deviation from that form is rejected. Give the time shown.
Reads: {"hour": 8, "minute": 8}
